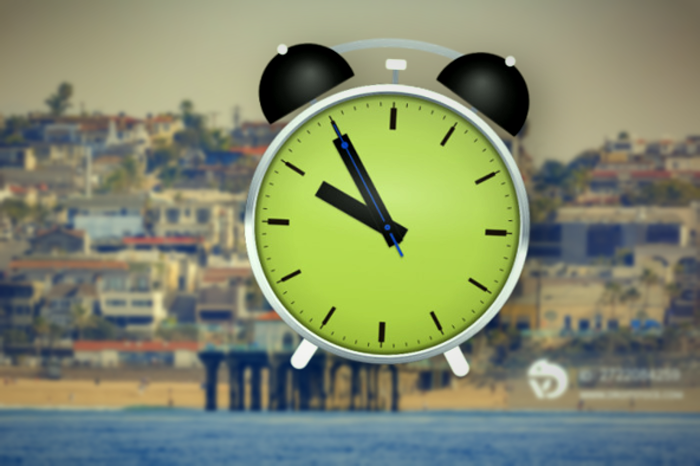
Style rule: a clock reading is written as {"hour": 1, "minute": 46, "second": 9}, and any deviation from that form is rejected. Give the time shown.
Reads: {"hour": 9, "minute": 54, "second": 55}
